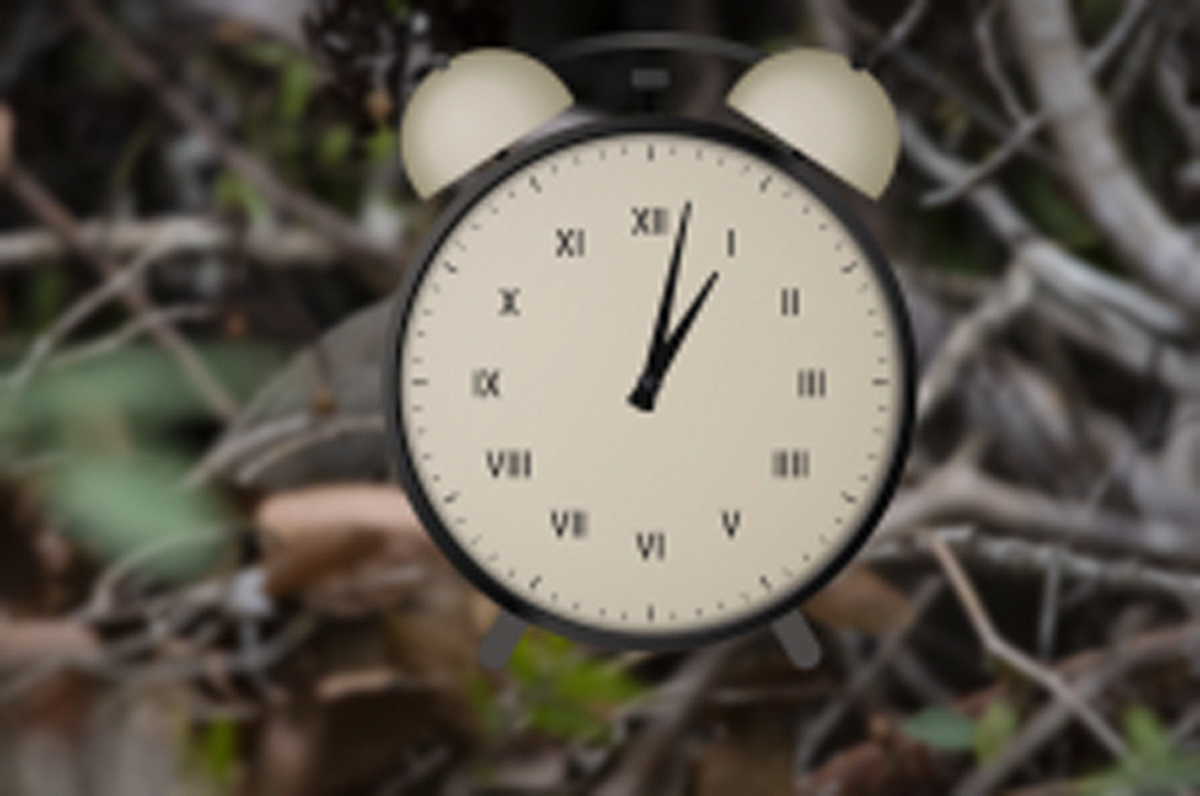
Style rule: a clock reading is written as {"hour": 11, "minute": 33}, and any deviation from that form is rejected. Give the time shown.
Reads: {"hour": 1, "minute": 2}
